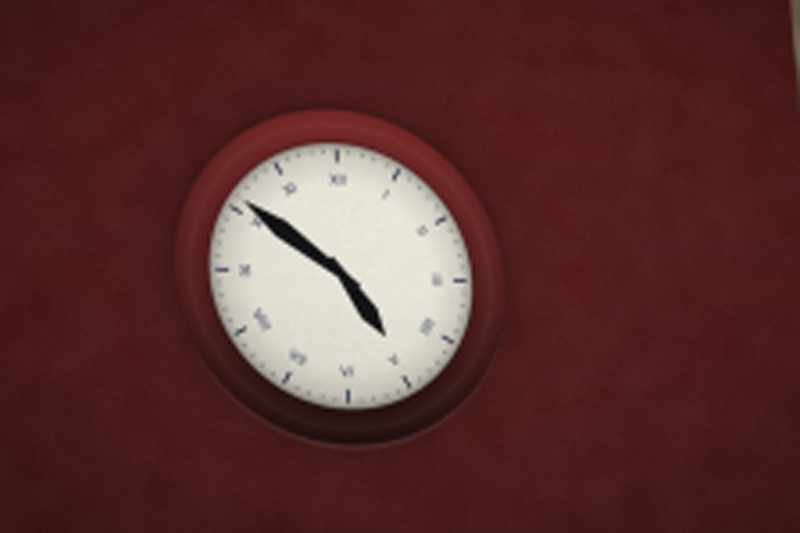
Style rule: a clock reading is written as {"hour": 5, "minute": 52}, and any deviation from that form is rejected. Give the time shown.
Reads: {"hour": 4, "minute": 51}
